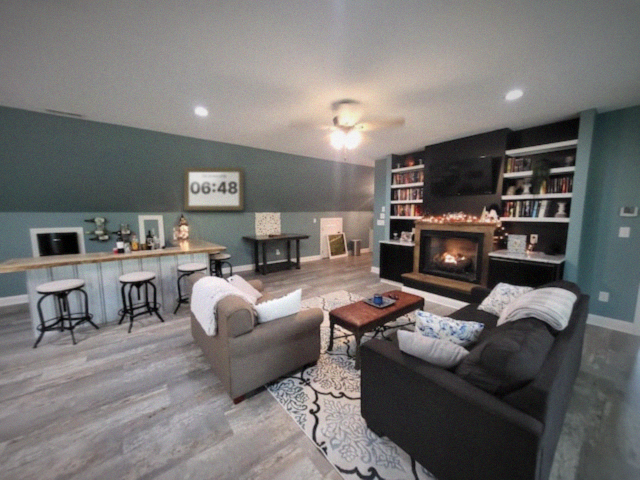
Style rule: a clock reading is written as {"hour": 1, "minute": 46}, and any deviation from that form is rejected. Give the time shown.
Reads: {"hour": 6, "minute": 48}
